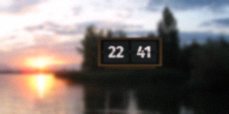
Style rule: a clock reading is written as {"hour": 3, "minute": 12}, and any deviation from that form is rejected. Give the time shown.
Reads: {"hour": 22, "minute": 41}
